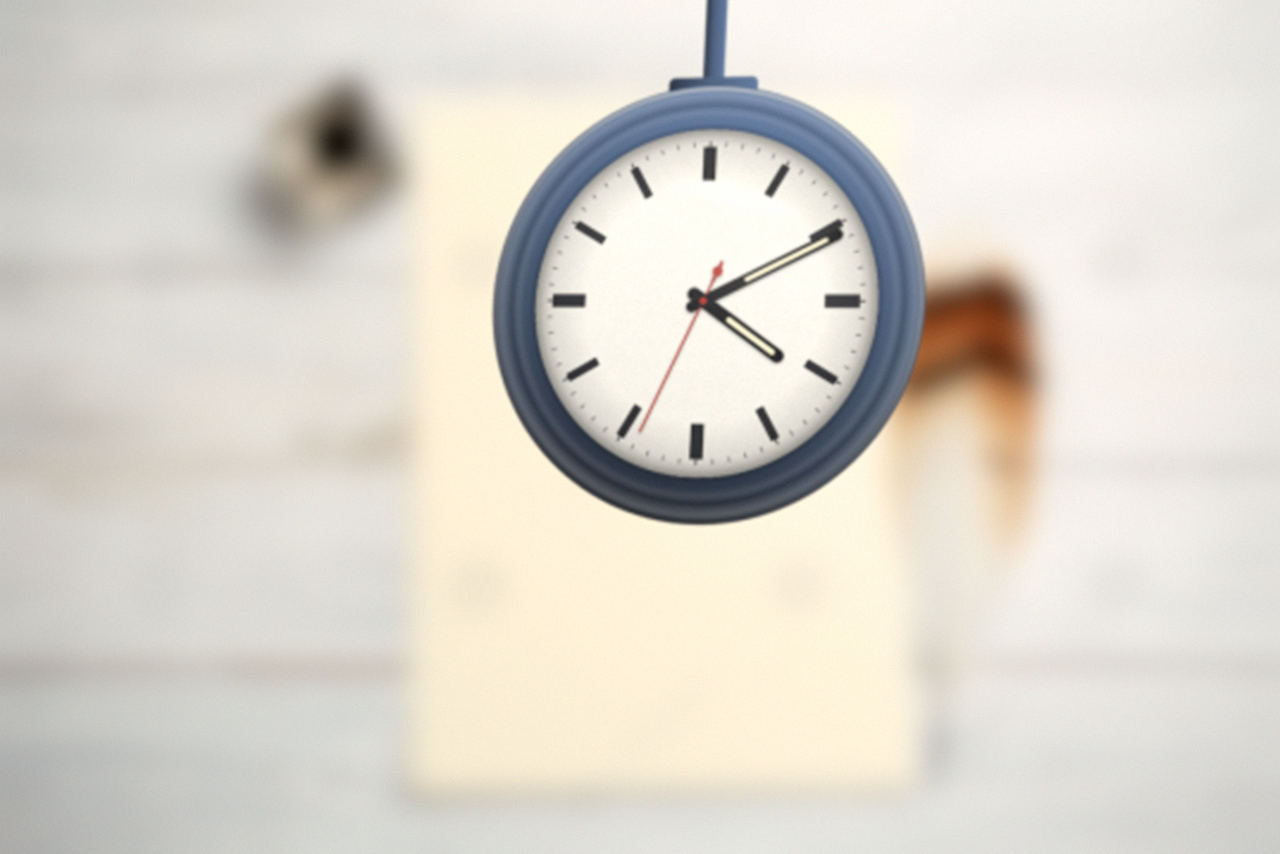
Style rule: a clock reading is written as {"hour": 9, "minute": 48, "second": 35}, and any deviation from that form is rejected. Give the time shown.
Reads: {"hour": 4, "minute": 10, "second": 34}
